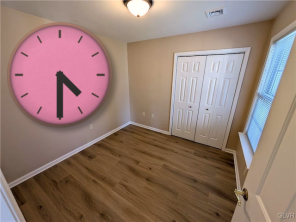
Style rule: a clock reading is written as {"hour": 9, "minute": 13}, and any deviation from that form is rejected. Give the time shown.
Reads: {"hour": 4, "minute": 30}
